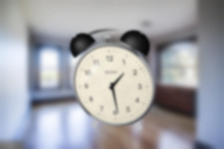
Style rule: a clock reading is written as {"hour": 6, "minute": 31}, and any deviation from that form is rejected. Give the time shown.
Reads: {"hour": 1, "minute": 29}
